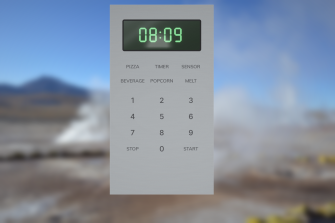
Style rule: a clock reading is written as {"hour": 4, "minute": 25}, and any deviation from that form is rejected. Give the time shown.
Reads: {"hour": 8, "minute": 9}
